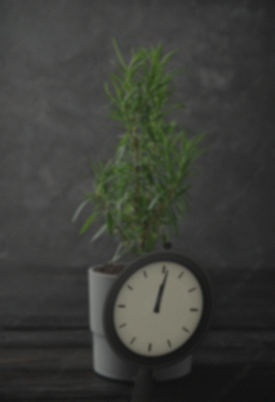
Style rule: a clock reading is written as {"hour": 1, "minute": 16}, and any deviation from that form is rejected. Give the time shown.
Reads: {"hour": 12, "minute": 1}
